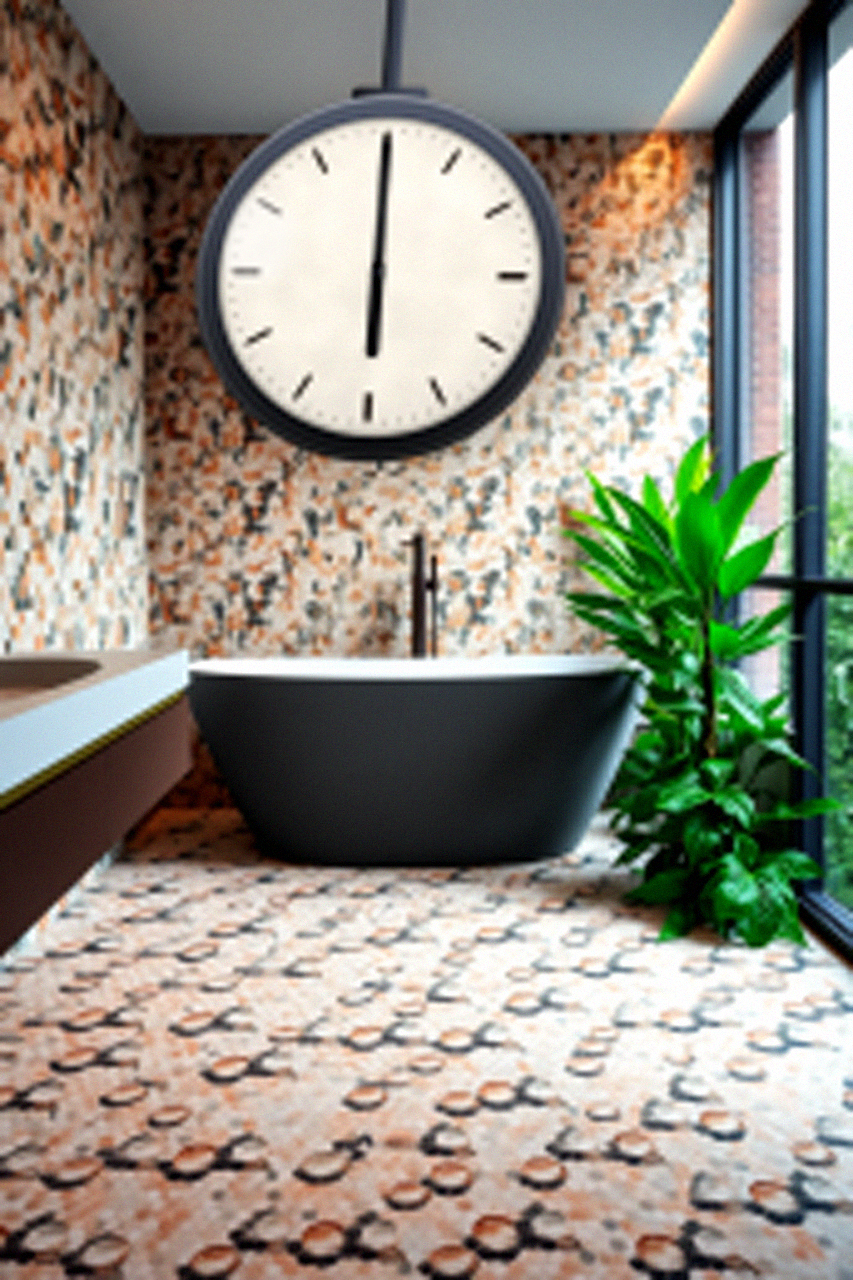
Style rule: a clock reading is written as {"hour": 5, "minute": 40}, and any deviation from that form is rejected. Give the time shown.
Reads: {"hour": 6, "minute": 0}
